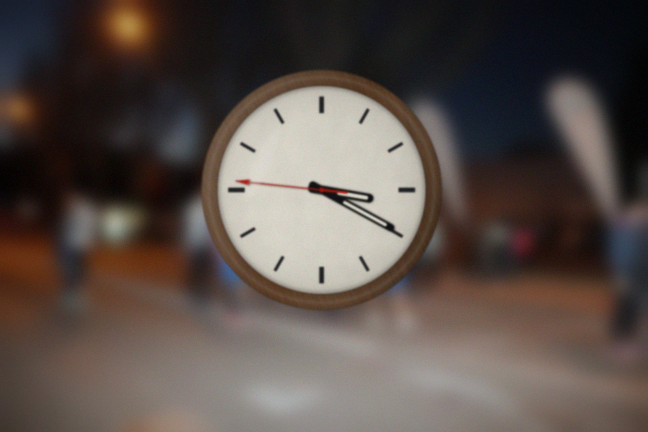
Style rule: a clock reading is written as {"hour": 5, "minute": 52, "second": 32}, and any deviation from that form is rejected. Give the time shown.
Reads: {"hour": 3, "minute": 19, "second": 46}
